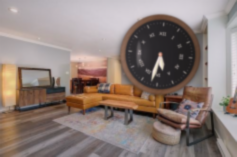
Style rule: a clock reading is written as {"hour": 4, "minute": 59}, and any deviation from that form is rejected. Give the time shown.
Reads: {"hour": 5, "minute": 32}
